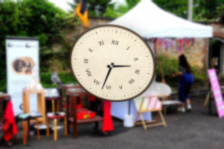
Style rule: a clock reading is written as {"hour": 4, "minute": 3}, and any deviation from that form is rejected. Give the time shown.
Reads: {"hour": 2, "minute": 32}
